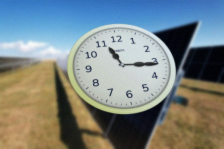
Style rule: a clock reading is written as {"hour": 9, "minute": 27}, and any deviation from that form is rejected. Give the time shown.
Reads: {"hour": 11, "minute": 16}
